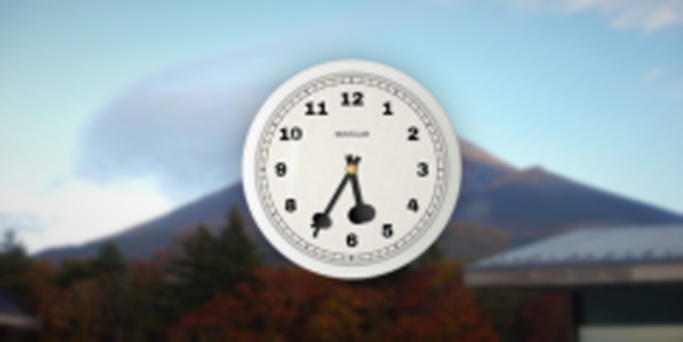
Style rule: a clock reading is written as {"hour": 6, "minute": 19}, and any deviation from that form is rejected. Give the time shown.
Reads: {"hour": 5, "minute": 35}
